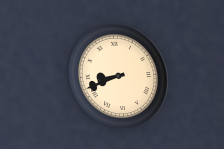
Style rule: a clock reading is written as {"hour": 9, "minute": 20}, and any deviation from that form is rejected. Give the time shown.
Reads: {"hour": 8, "minute": 42}
